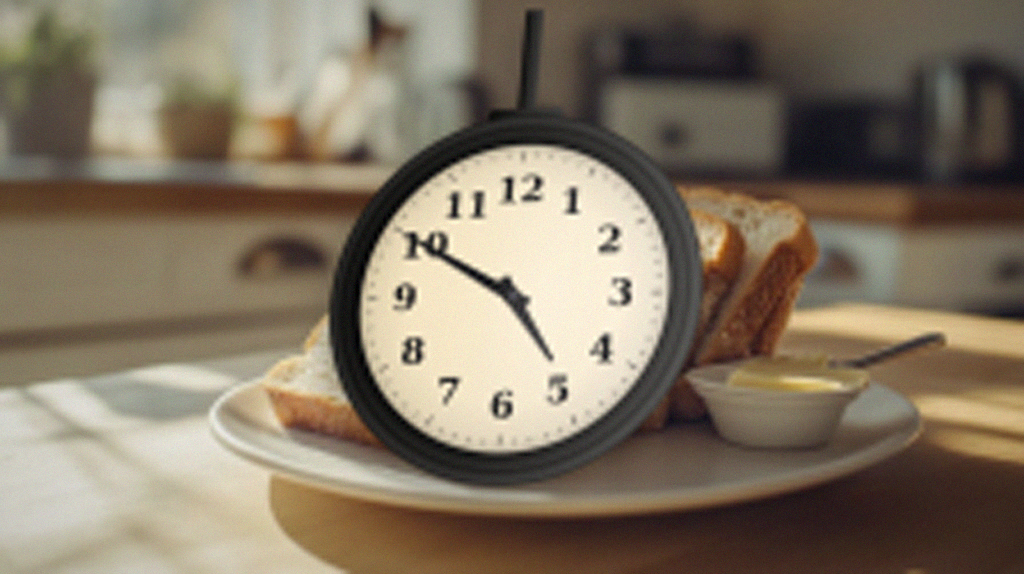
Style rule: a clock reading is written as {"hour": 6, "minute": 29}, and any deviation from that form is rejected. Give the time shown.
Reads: {"hour": 4, "minute": 50}
